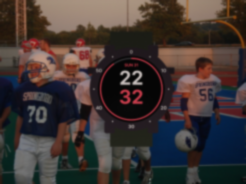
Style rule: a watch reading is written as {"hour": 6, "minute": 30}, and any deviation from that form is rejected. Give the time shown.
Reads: {"hour": 22, "minute": 32}
